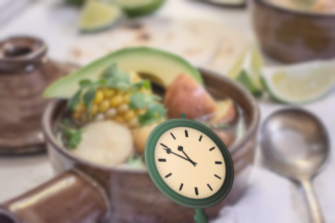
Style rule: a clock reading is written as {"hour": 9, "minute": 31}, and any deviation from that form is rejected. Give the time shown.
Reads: {"hour": 10, "minute": 49}
